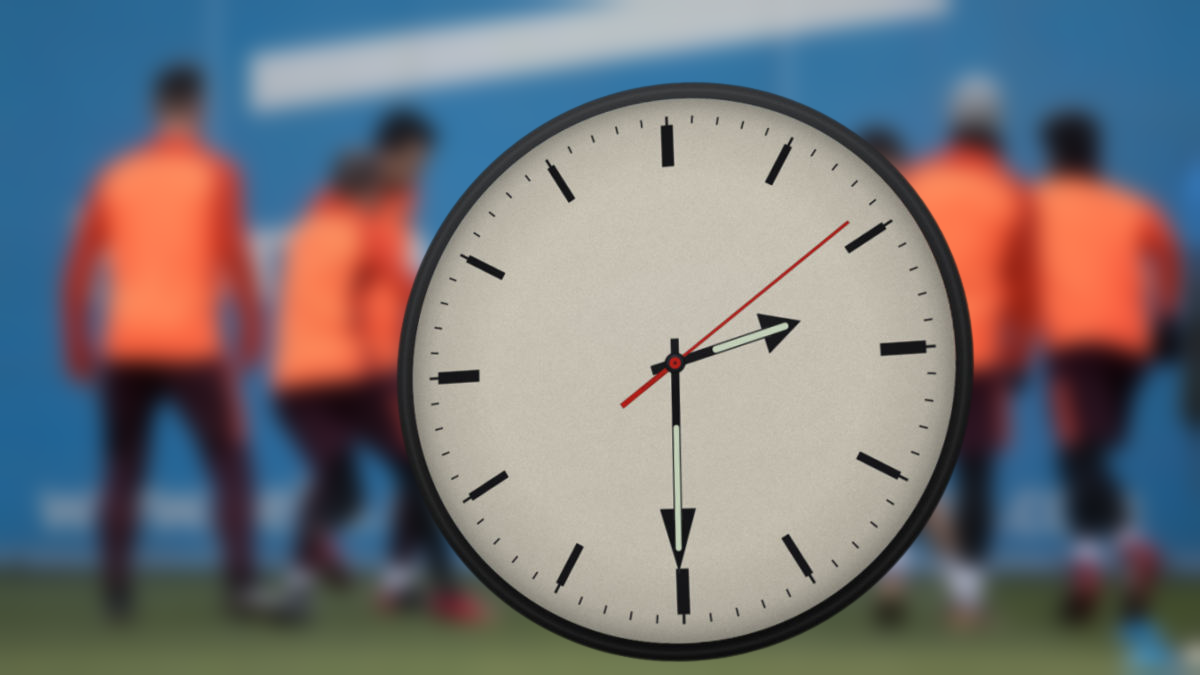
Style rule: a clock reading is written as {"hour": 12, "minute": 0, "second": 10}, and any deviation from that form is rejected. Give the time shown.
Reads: {"hour": 2, "minute": 30, "second": 9}
